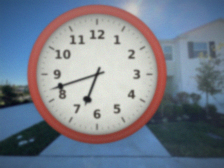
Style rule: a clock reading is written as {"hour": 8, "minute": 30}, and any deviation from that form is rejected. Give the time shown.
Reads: {"hour": 6, "minute": 42}
